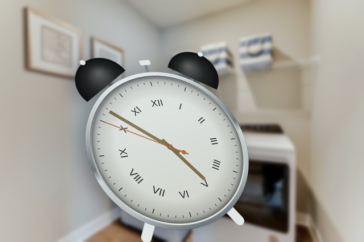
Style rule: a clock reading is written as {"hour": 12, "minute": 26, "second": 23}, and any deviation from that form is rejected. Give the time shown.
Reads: {"hour": 4, "minute": 51, "second": 50}
